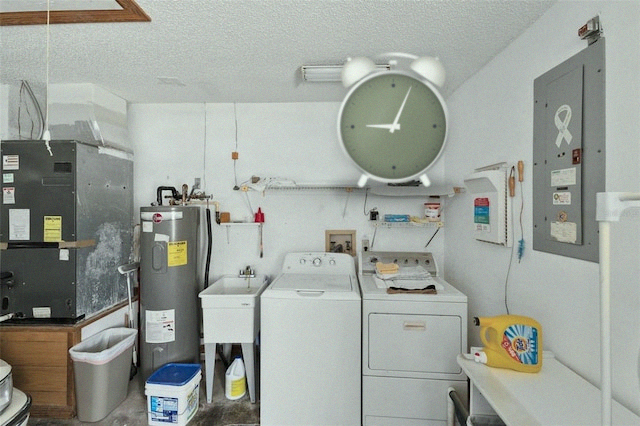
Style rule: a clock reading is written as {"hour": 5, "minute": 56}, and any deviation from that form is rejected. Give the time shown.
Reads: {"hour": 9, "minute": 4}
